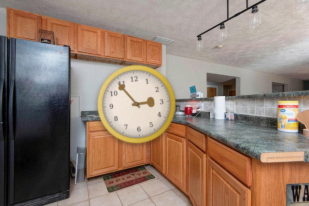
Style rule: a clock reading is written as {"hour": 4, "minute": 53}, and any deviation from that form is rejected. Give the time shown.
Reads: {"hour": 2, "minute": 54}
